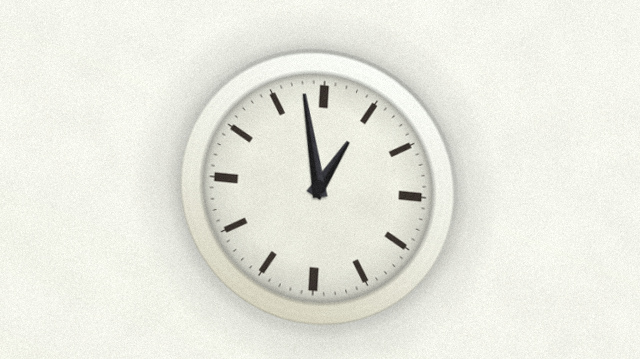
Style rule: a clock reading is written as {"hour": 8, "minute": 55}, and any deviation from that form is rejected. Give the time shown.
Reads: {"hour": 12, "minute": 58}
